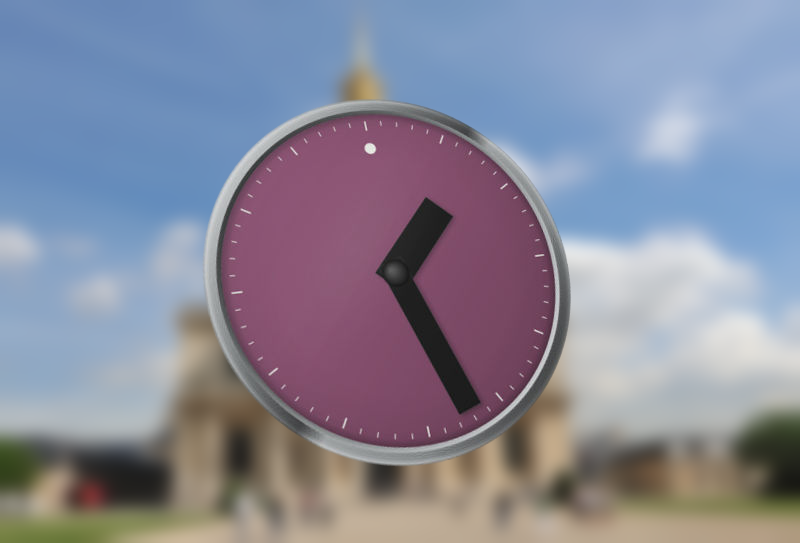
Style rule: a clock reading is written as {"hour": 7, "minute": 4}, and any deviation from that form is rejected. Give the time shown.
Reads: {"hour": 1, "minute": 27}
